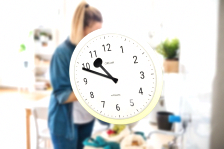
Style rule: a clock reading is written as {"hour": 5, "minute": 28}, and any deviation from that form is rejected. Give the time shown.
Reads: {"hour": 10, "minute": 49}
